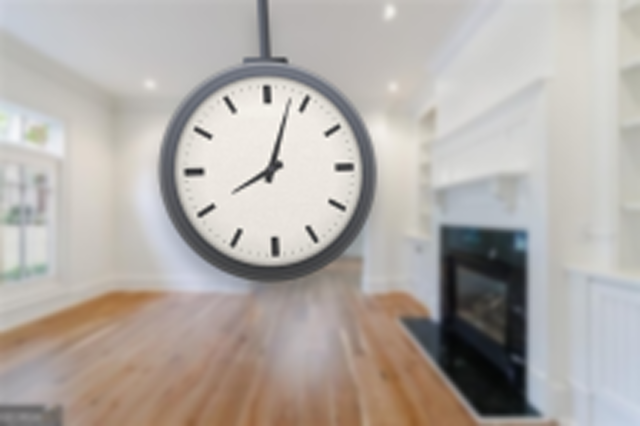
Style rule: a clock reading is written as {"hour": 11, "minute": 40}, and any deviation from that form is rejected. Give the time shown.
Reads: {"hour": 8, "minute": 3}
